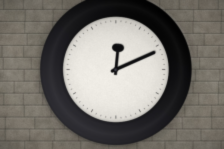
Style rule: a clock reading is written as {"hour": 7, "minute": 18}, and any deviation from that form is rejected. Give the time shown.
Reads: {"hour": 12, "minute": 11}
